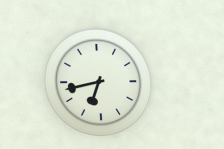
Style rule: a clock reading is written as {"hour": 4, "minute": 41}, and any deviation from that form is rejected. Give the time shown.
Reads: {"hour": 6, "minute": 43}
